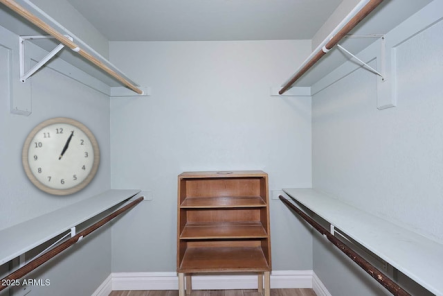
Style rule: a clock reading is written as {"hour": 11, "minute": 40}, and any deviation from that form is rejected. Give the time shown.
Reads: {"hour": 1, "minute": 5}
